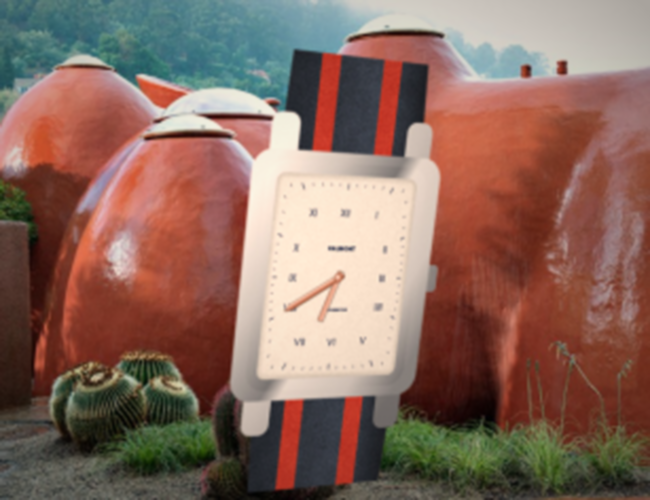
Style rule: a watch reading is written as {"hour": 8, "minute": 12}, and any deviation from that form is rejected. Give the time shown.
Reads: {"hour": 6, "minute": 40}
